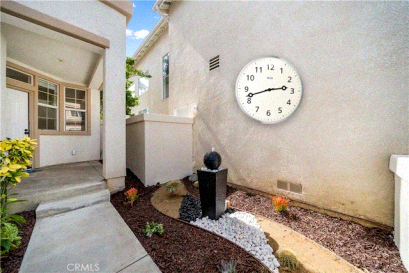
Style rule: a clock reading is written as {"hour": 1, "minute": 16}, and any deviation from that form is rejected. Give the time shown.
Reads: {"hour": 2, "minute": 42}
